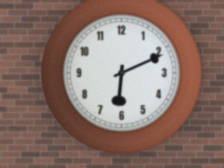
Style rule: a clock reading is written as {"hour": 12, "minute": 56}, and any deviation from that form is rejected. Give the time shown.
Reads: {"hour": 6, "minute": 11}
